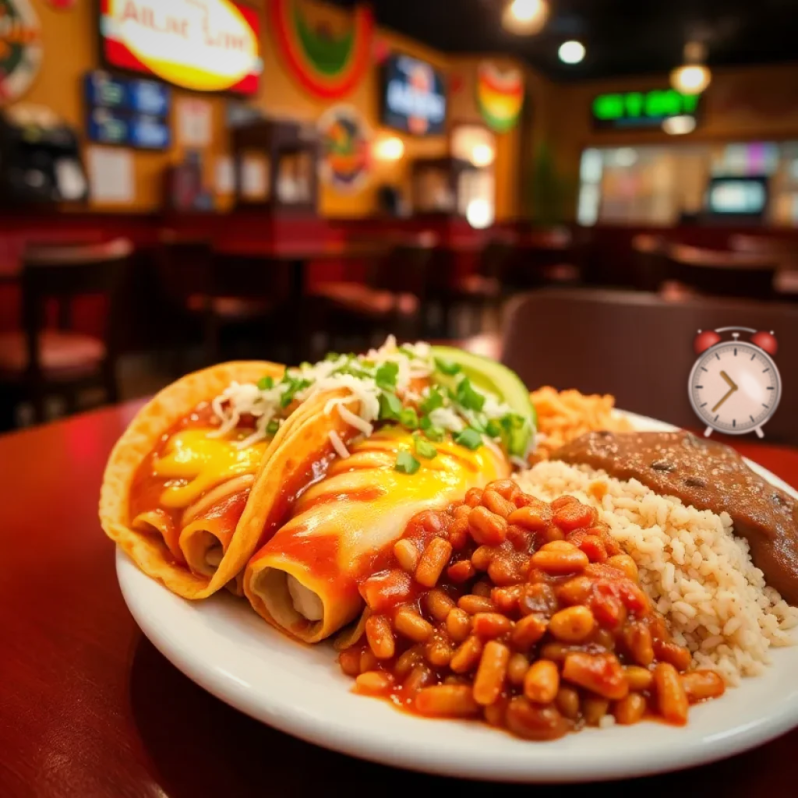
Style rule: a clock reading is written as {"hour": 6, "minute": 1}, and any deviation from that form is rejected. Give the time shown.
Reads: {"hour": 10, "minute": 37}
